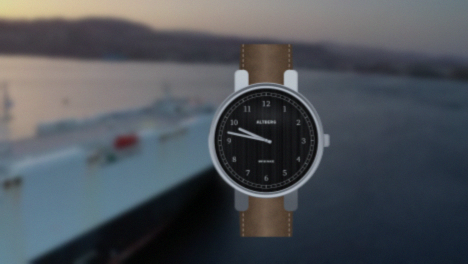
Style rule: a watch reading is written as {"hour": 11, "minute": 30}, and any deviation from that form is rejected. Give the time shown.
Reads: {"hour": 9, "minute": 47}
